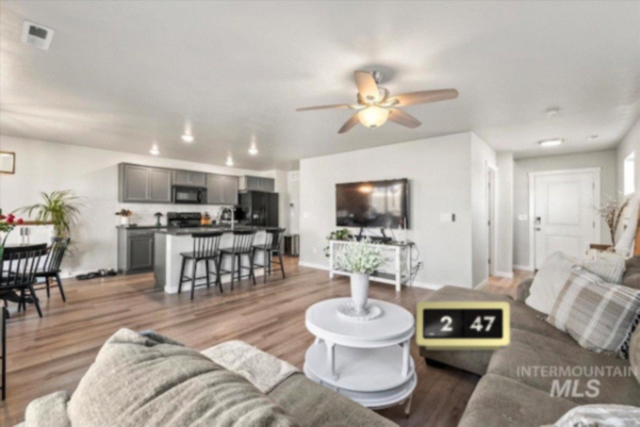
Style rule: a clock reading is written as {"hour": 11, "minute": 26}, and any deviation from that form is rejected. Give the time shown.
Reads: {"hour": 2, "minute": 47}
